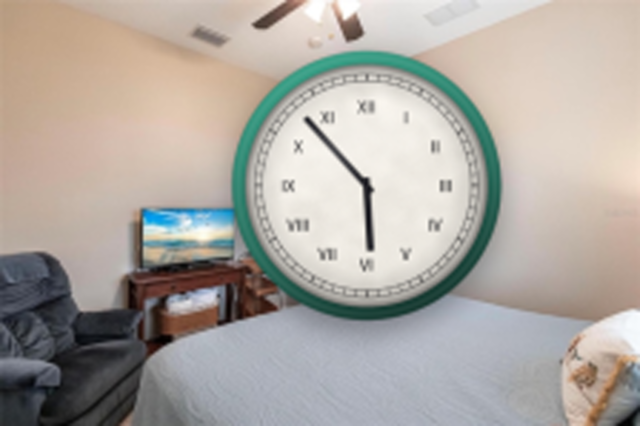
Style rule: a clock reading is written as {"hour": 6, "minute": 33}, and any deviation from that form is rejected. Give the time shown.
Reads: {"hour": 5, "minute": 53}
